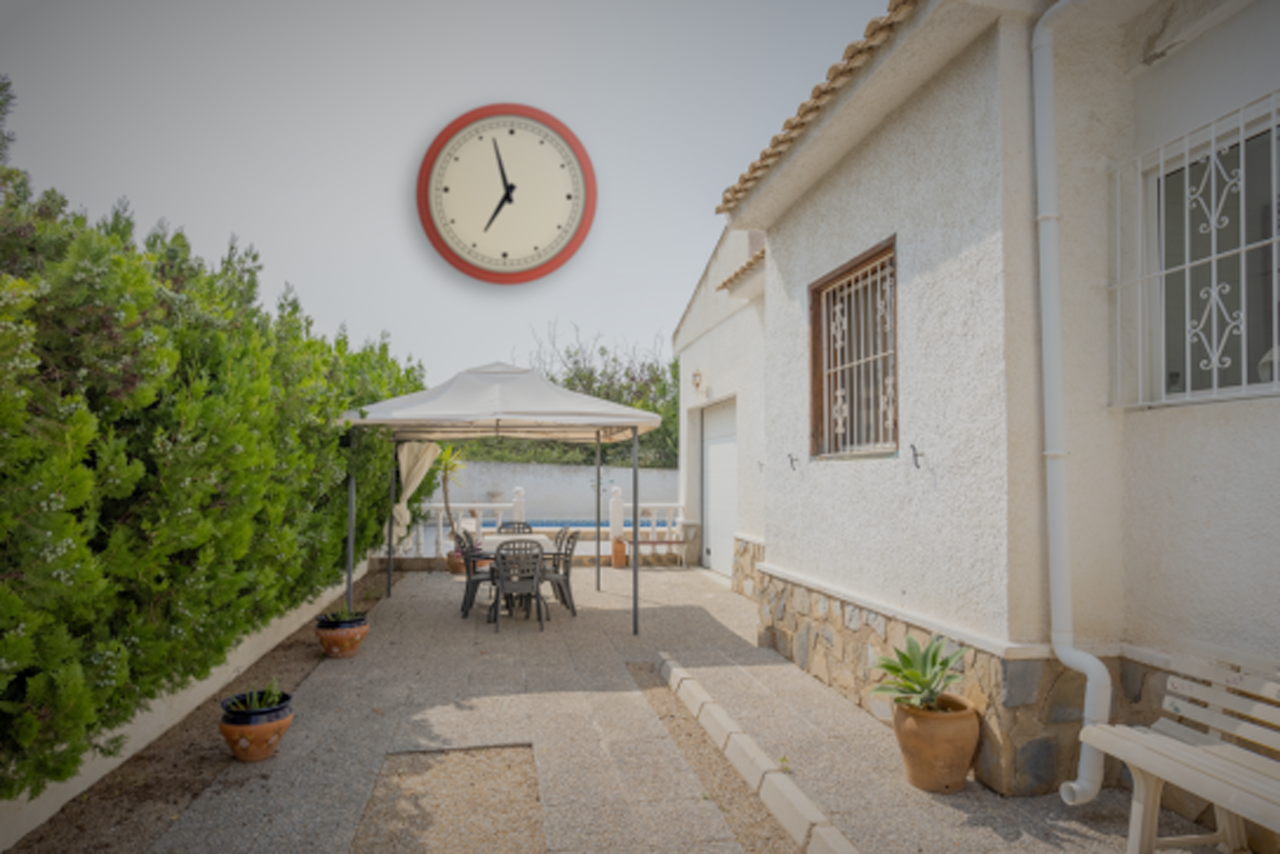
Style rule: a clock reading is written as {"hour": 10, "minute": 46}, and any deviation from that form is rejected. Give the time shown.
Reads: {"hour": 6, "minute": 57}
